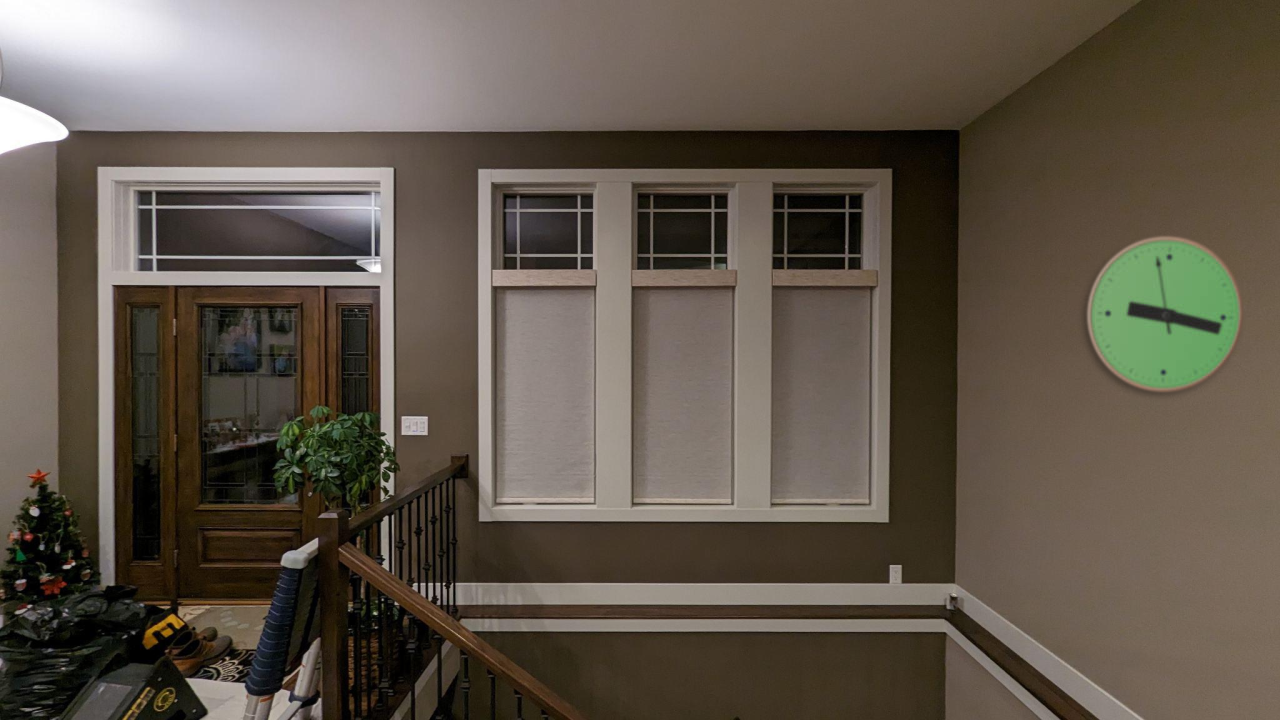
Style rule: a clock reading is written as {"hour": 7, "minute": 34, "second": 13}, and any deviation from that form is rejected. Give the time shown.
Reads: {"hour": 9, "minute": 16, "second": 58}
